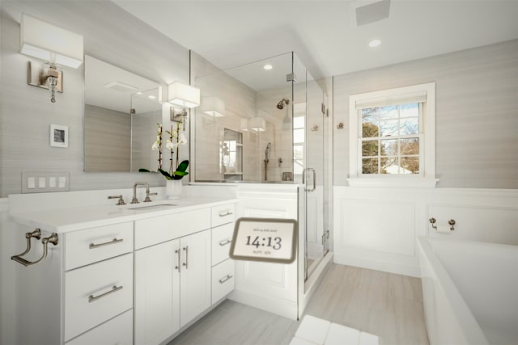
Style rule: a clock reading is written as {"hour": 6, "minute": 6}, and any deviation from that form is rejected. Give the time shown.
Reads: {"hour": 14, "minute": 13}
